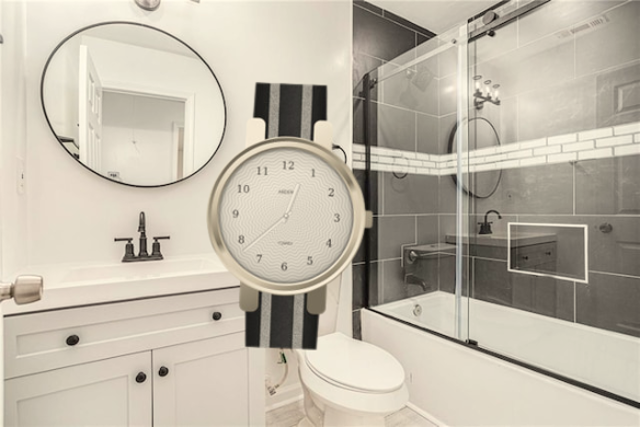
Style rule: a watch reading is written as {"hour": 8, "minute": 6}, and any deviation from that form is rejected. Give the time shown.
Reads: {"hour": 12, "minute": 38}
